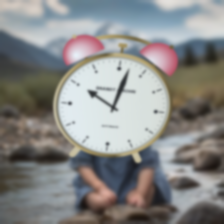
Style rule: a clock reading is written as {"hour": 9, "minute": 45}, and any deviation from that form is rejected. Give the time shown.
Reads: {"hour": 10, "minute": 2}
